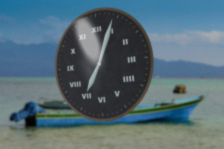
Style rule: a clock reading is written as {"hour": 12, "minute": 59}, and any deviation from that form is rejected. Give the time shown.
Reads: {"hour": 7, "minute": 4}
